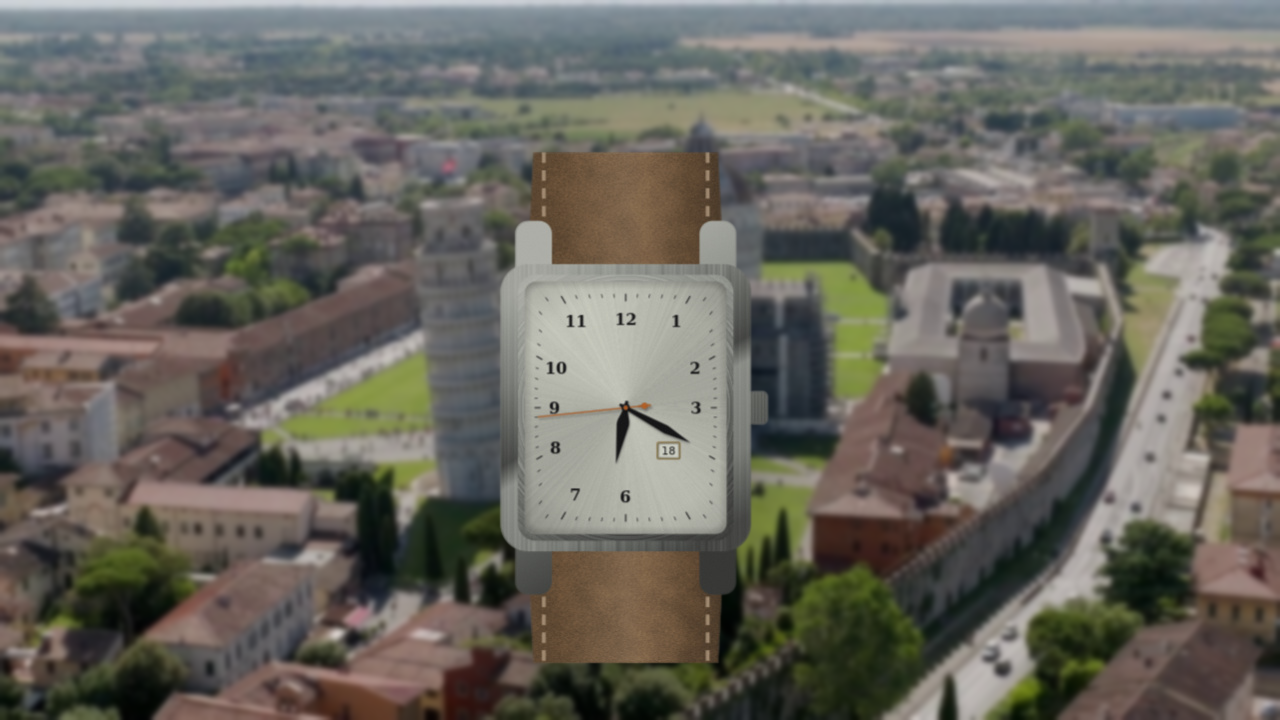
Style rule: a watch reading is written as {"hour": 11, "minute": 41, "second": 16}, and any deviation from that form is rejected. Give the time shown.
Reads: {"hour": 6, "minute": 19, "second": 44}
